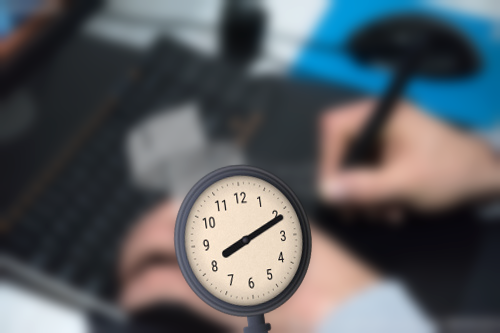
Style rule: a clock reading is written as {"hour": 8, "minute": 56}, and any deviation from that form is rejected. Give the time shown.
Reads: {"hour": 8, "minute": 11}
